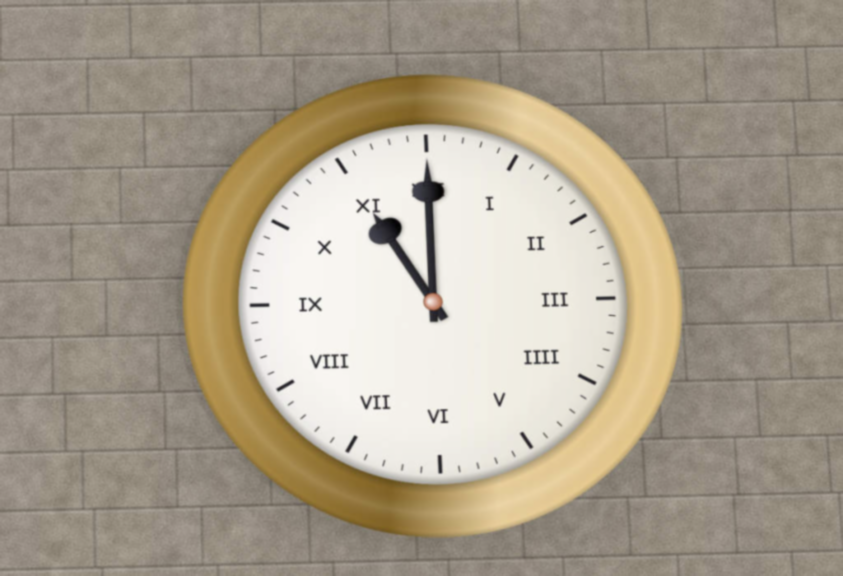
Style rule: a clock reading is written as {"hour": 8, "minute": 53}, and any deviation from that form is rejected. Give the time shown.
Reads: {"hour": 11, "minute": 0}
